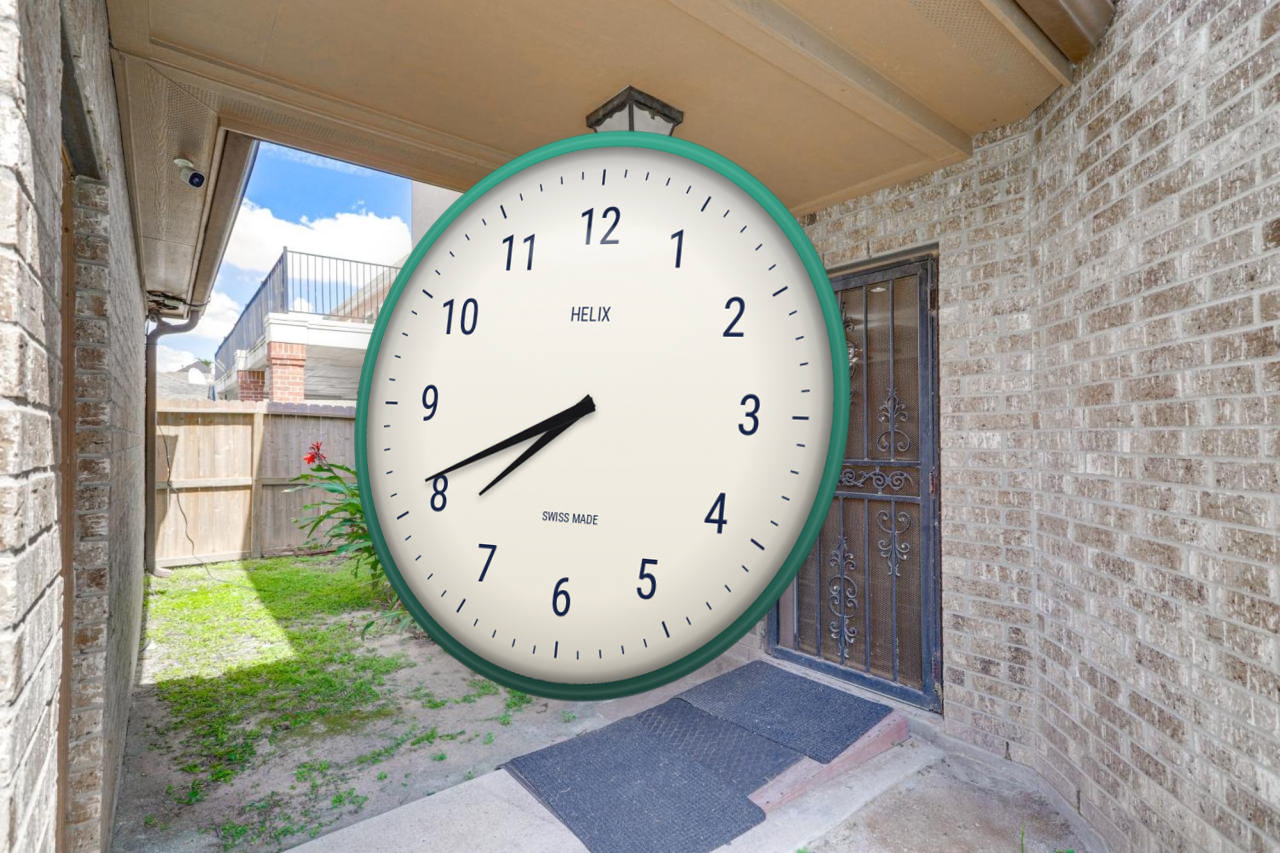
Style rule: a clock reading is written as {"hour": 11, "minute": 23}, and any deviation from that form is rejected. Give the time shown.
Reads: {"hour": 7, "minute": 41}
